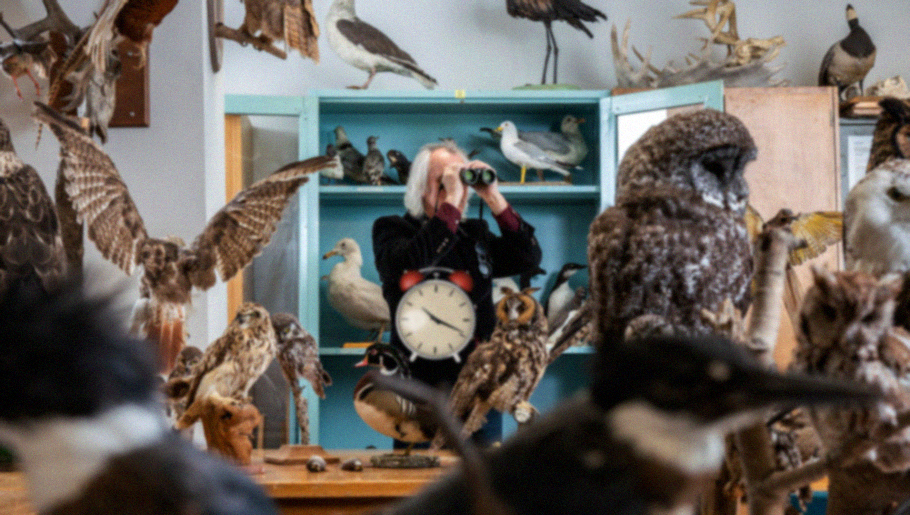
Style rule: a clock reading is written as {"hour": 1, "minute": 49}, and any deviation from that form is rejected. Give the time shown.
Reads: {"hour": 10, "minute": 19}
